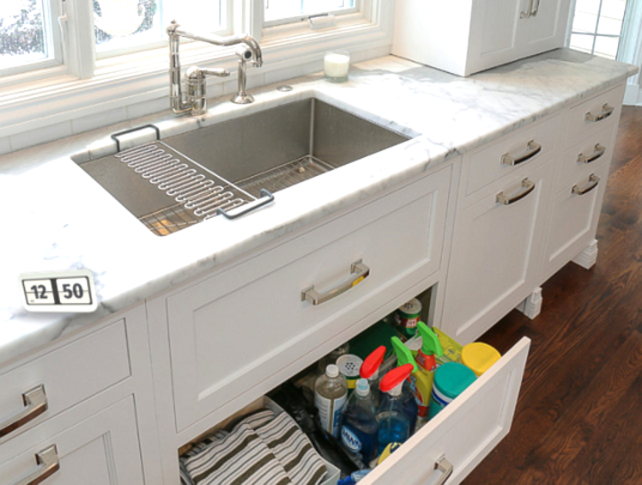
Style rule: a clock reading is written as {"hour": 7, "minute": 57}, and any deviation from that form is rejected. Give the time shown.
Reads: {"hour": 12, "minute": 50}
